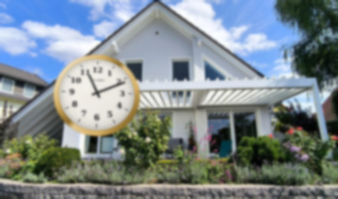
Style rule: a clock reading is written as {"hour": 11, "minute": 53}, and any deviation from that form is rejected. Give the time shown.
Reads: {"hour": 11, "minute": 11}
